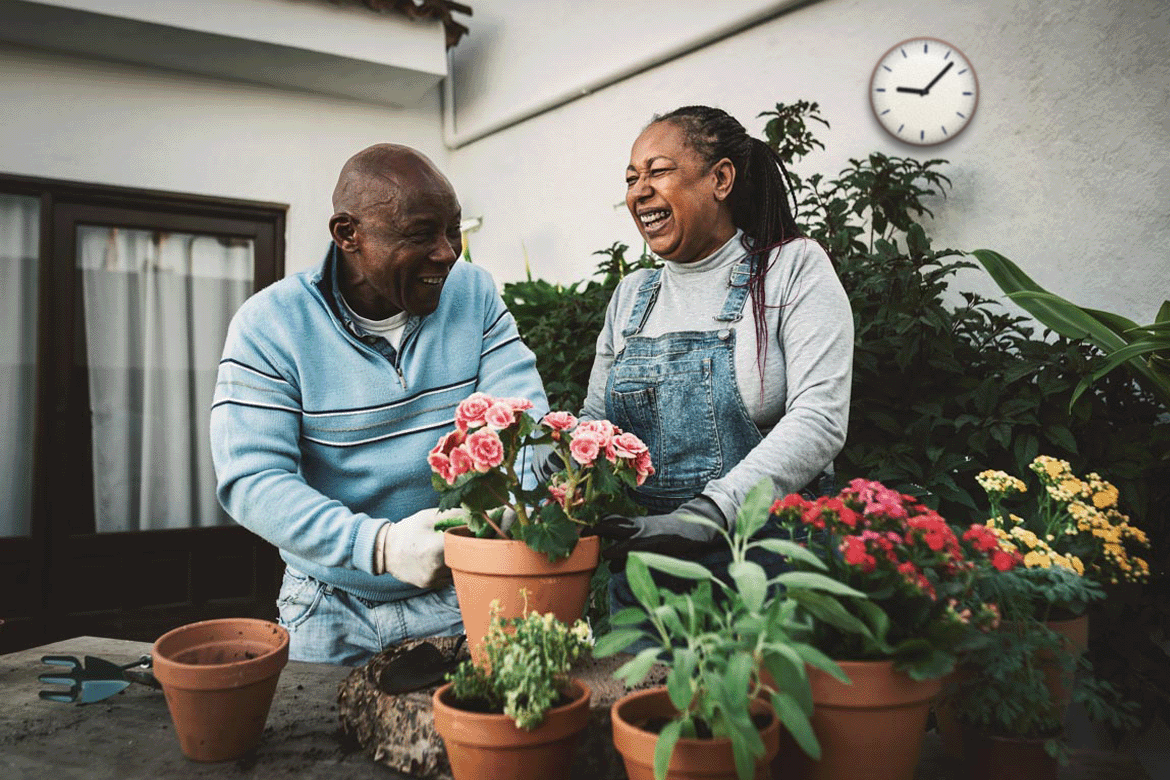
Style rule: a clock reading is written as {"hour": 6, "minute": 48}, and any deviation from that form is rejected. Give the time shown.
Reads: {"hour": 9, "minute": 7}
